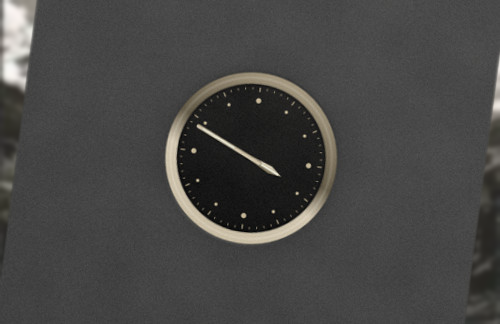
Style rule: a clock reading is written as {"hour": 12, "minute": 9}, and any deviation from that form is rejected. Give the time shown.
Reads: {"hour": 3, "minute": 49}
